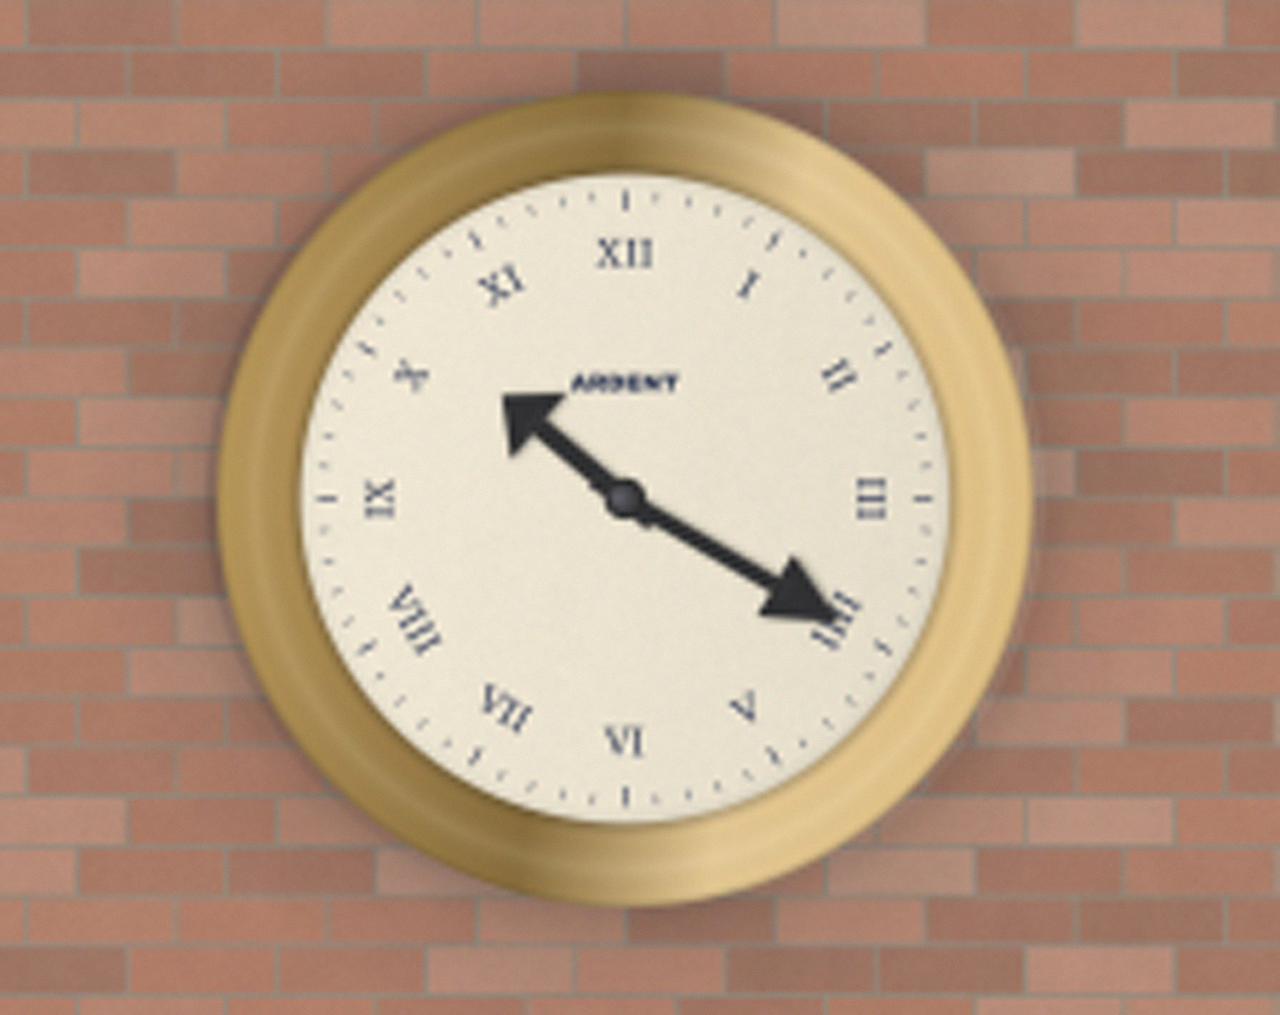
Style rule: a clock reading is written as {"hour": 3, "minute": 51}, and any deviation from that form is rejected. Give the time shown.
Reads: {"hour": 10, "minute": 20}
